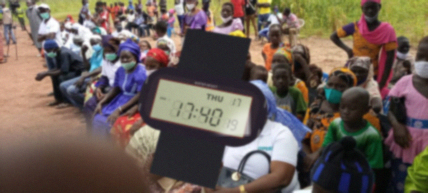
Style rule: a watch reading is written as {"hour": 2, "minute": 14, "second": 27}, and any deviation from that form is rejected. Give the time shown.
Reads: {"hour": 17, "minute": 40, "second": 19}
